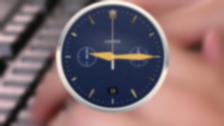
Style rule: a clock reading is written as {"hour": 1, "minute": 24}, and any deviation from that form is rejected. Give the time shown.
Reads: {"hour": 9, "minute": 15}
